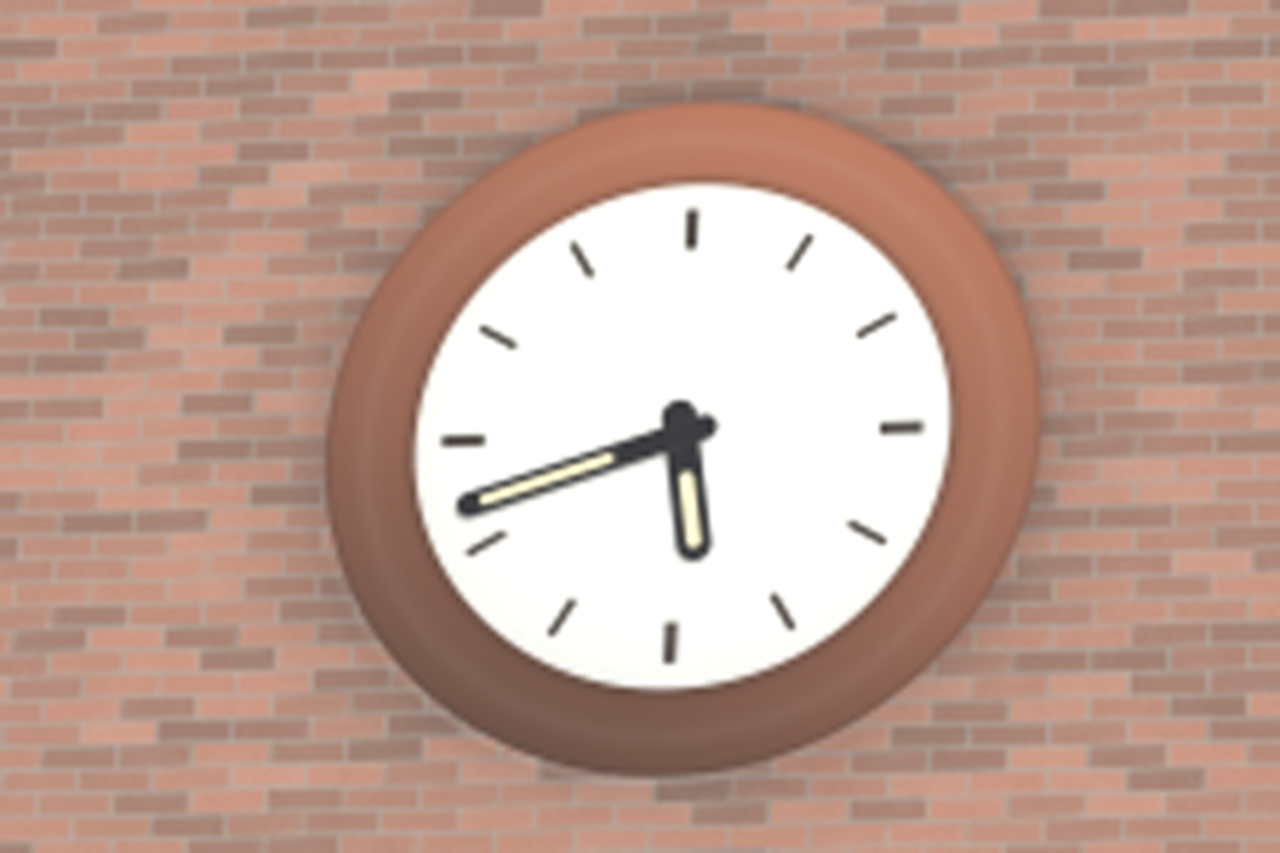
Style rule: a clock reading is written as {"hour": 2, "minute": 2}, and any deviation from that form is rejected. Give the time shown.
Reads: {"hour": 5, "minute": 42}
